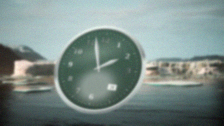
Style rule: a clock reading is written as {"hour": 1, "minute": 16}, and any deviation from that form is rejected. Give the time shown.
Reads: {"hour": 1, "minute": 57}
